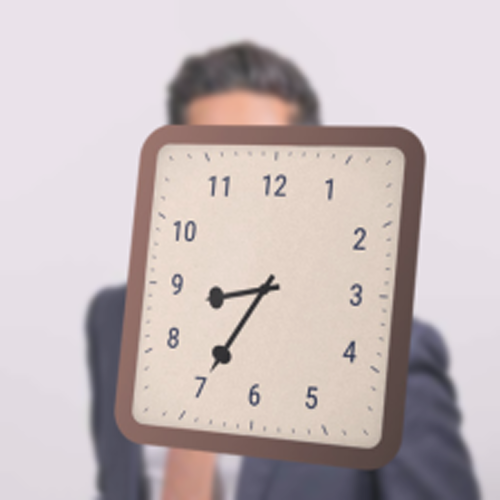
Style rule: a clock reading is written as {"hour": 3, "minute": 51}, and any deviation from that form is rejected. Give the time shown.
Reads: {"hour": 8, "minute": 35}
